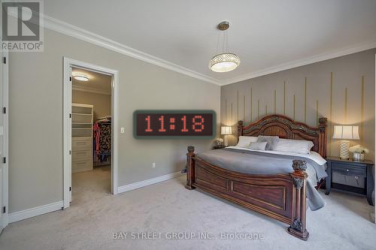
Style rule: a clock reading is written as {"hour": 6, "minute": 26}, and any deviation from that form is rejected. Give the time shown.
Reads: {"hour": 11, "minute": 18}
